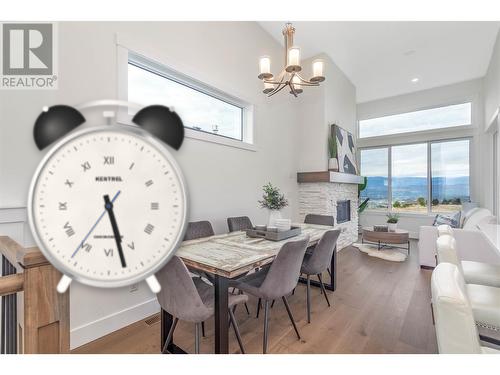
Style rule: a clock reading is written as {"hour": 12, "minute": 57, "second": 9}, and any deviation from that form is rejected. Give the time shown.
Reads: {"hour": 5, "minute": 27, "second": 36}
